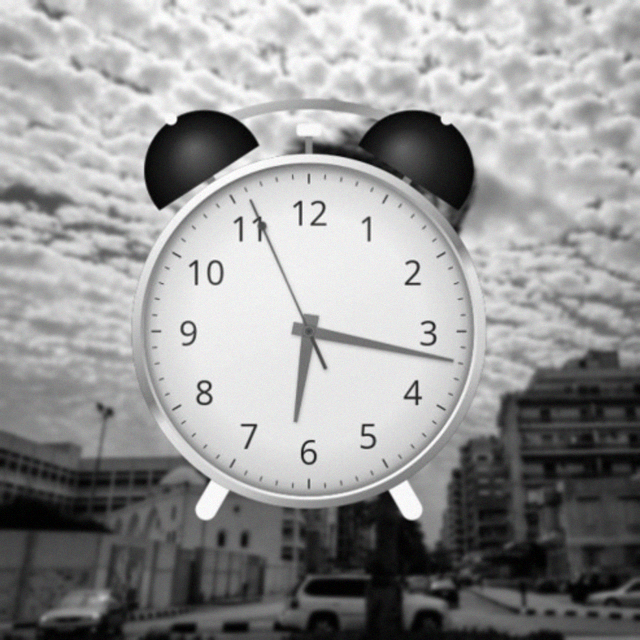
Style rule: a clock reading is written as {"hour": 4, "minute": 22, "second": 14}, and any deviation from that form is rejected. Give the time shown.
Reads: {"hour": 6, "minute": 16, "second": 56}
